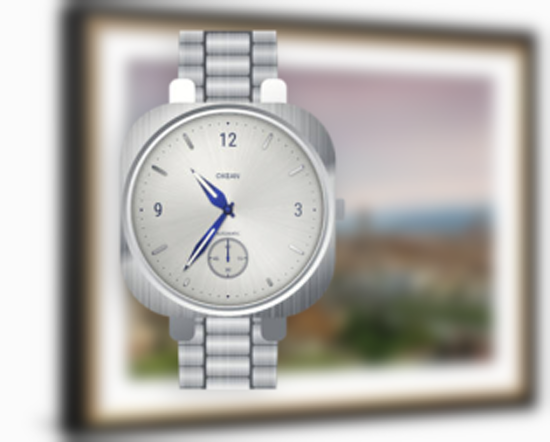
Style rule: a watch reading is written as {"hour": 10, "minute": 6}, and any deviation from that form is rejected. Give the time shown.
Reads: {"hour": 10, "minute": 36}
